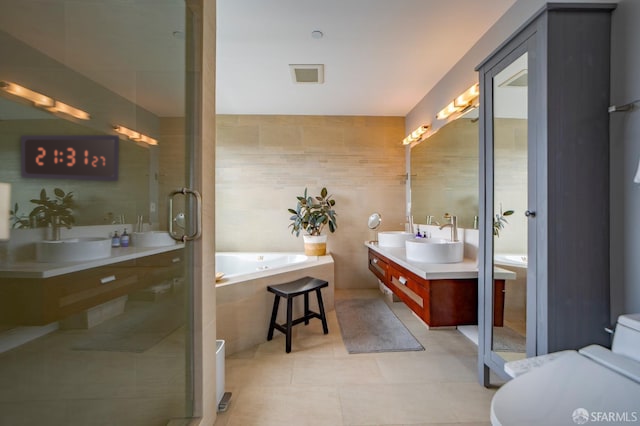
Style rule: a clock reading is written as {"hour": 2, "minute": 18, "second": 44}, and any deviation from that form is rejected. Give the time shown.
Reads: {"hour": 21, "minute": 31, "second": 27}
